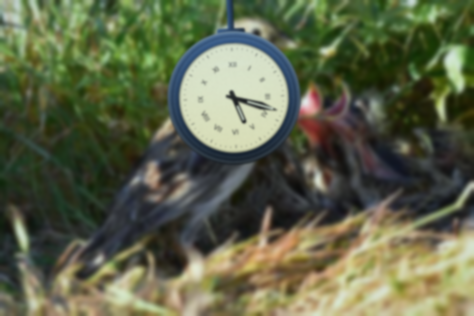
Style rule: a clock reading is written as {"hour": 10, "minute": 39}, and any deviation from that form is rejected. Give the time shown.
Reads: {"hour": 5, "minute": 18}
